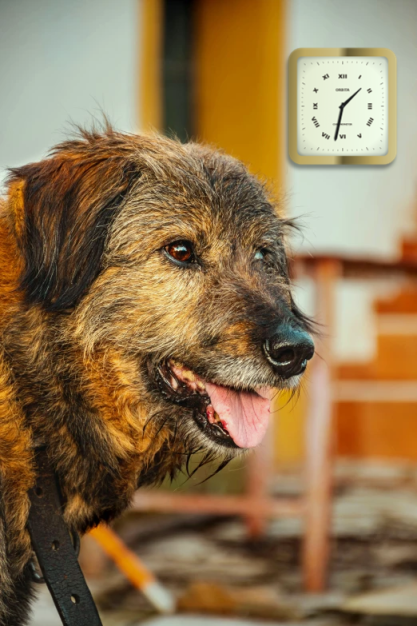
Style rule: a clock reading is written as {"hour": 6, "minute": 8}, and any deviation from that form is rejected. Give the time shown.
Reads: {"hour": 1, "minute": 32}
